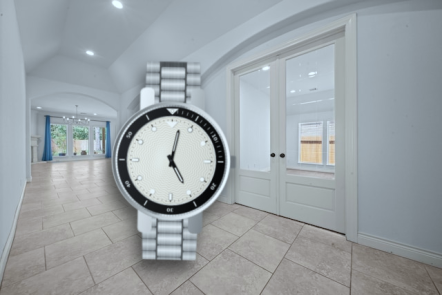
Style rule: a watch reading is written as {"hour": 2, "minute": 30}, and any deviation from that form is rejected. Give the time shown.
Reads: {"hour": 5, "minute": 2}
